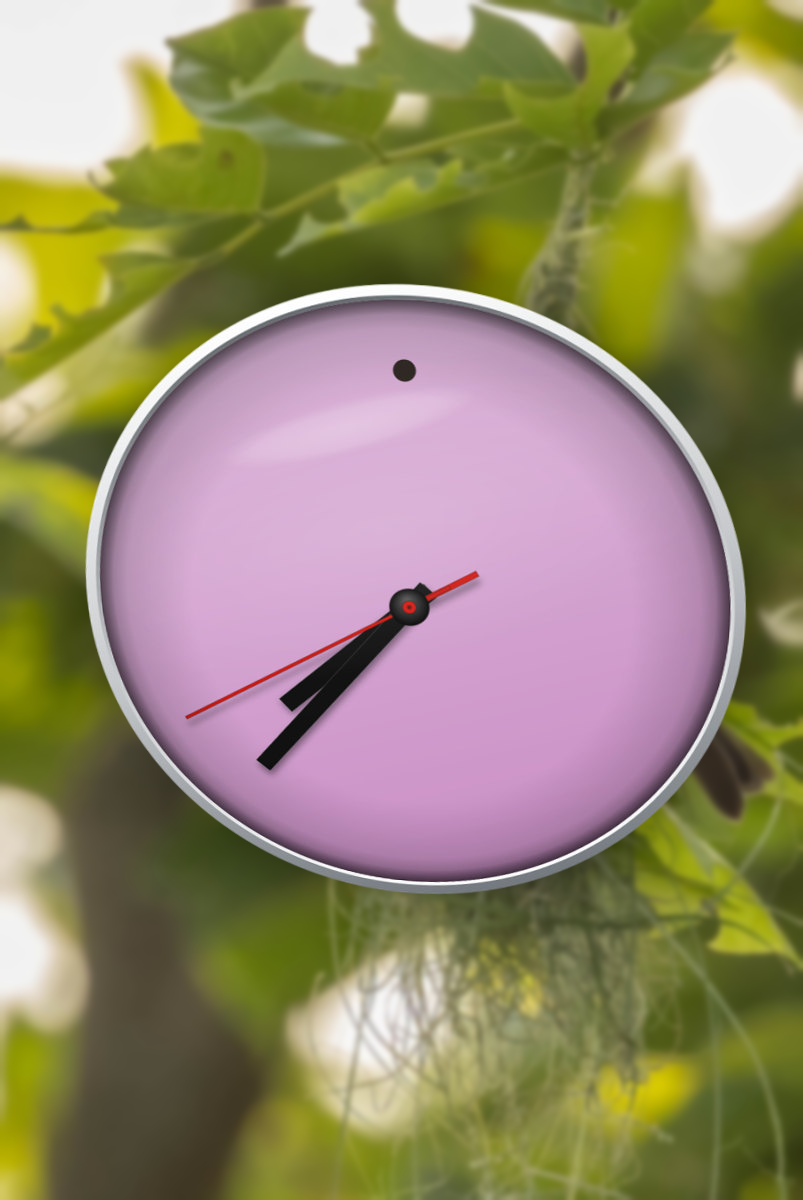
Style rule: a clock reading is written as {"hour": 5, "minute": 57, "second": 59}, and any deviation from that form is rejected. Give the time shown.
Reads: {"hour": 7, "minute": 36, "second": 40}
